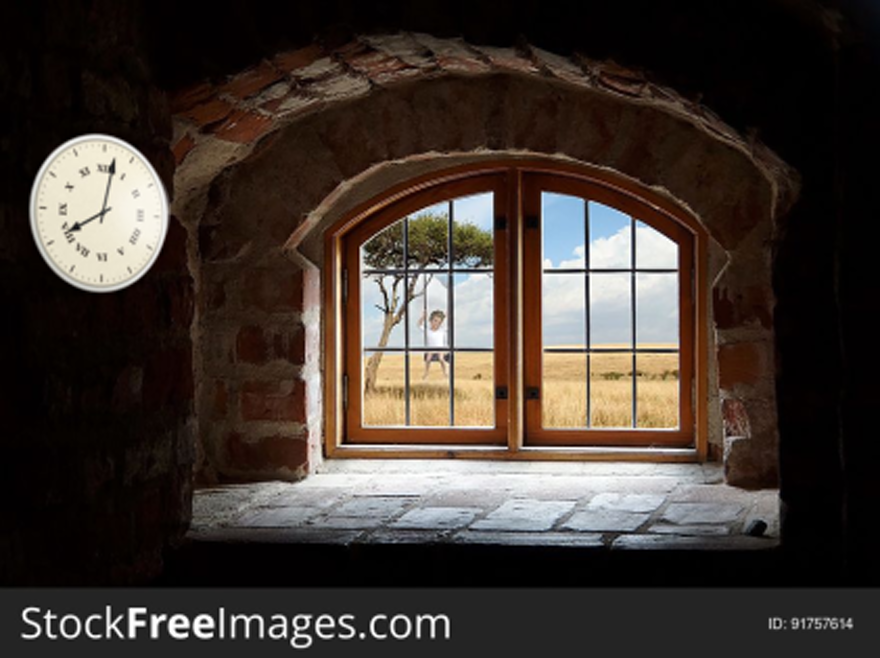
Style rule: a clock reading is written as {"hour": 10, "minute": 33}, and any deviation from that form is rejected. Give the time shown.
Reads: {"hour": 8, "minute": 2}
